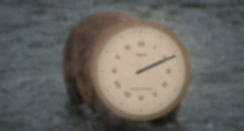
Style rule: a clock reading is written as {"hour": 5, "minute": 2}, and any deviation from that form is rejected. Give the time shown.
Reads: {"hour": 2, "minute": 11}
